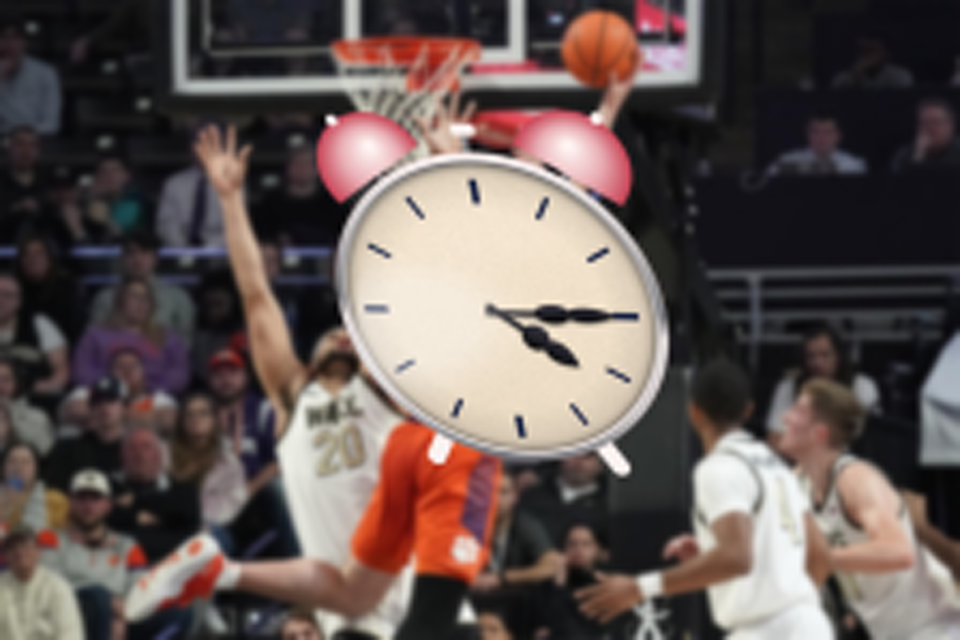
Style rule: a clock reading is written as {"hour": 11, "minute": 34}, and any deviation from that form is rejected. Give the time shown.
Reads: {"hour": 4, "minute": 15}
